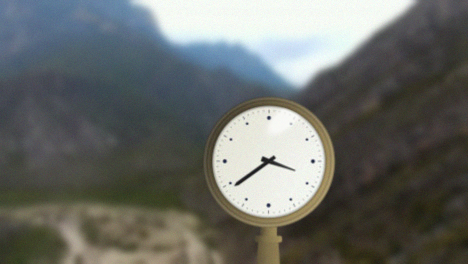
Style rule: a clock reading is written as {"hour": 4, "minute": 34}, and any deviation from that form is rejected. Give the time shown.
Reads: {"hour": 3, "minute": 39}
